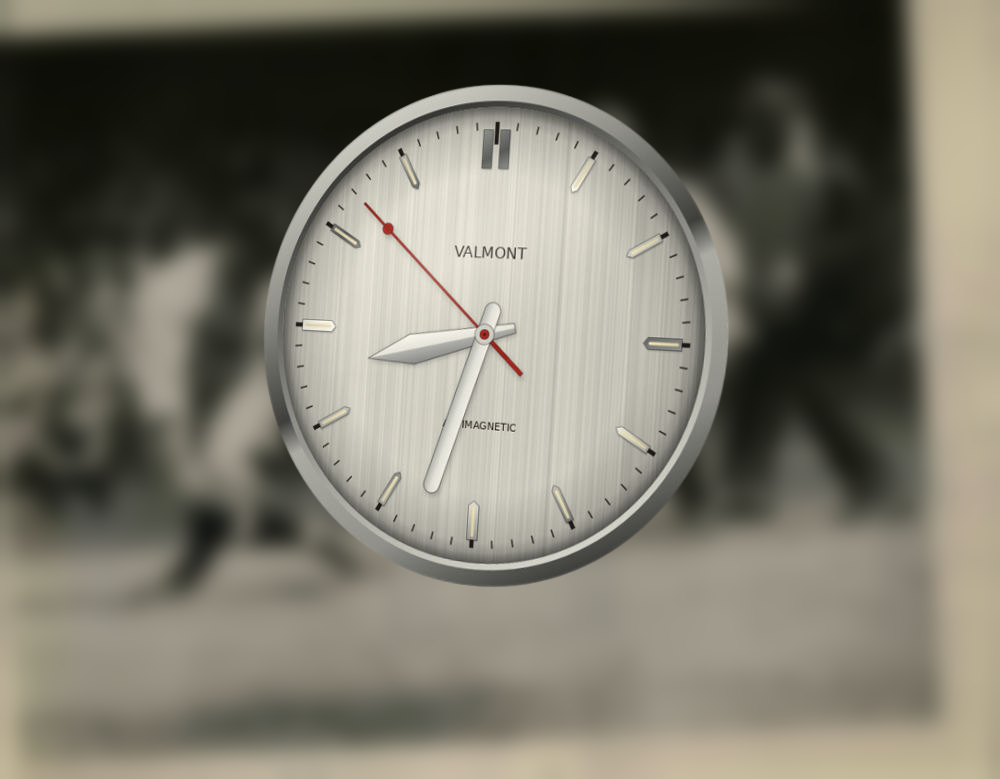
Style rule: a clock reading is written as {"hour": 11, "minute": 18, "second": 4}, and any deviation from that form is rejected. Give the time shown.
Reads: {"hour": 8, "minute": 32, "second": 52}
